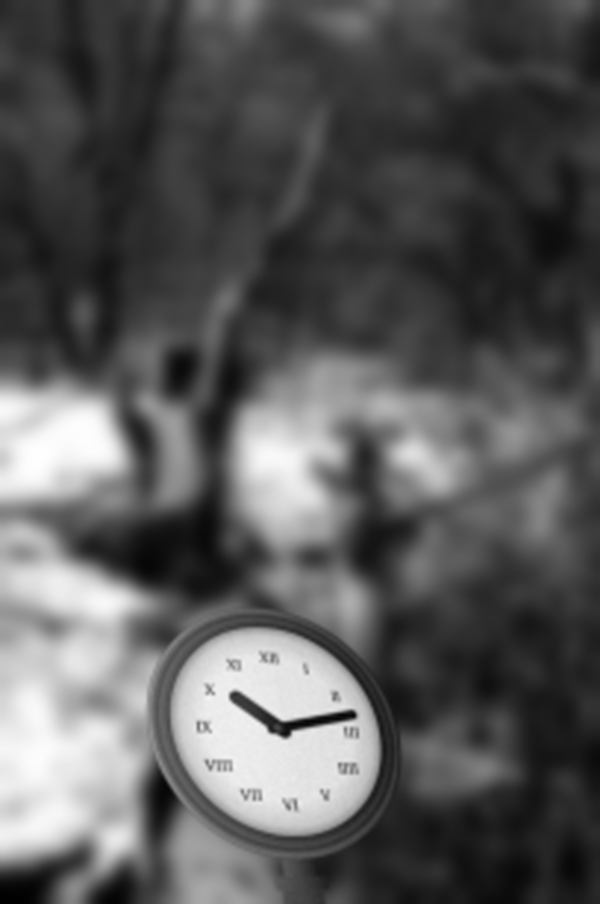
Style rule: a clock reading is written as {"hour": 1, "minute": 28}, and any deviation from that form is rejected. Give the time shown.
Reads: {"hour": 10, "minute": 13}
